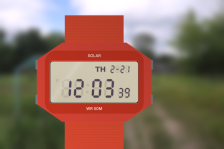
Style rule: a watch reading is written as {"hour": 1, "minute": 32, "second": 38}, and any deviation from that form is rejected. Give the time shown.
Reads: {"hour": 12, "minute": 3, "second": 39}
